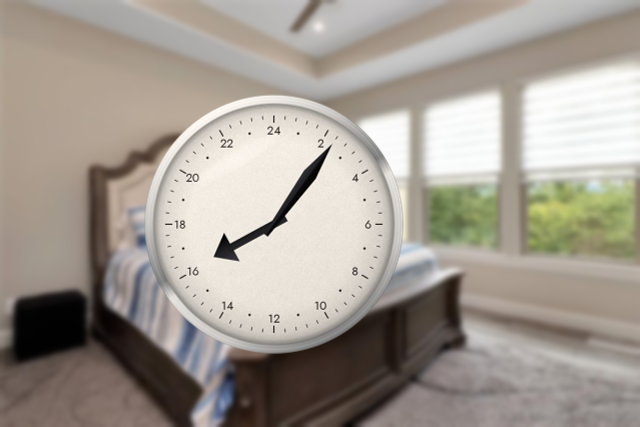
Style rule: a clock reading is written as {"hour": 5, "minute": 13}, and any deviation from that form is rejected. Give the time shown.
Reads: {"hour": 16, "minute": 6}
